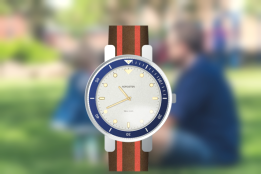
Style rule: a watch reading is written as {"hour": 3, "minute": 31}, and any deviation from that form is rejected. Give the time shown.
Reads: {"hour": 10, "minute": 41}
